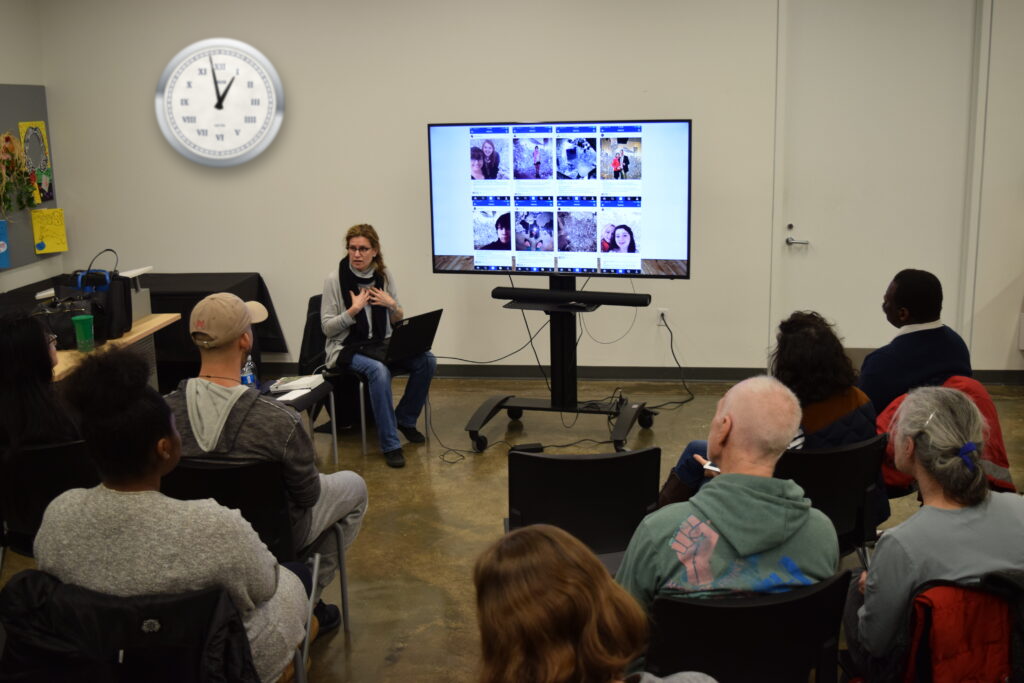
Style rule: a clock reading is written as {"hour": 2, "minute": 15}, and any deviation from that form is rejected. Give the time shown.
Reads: {"hour": 12, "minute": 58}
